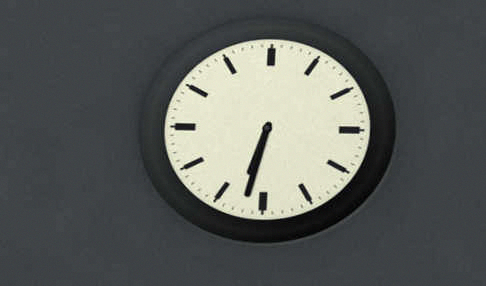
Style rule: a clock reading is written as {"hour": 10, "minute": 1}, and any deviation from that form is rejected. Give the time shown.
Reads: {"hour": 6, "minute": 32}
